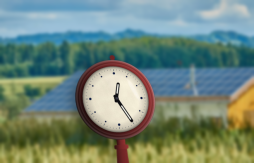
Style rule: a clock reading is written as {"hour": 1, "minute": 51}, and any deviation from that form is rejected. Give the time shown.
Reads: {"hour": 12, "minute": 25}
